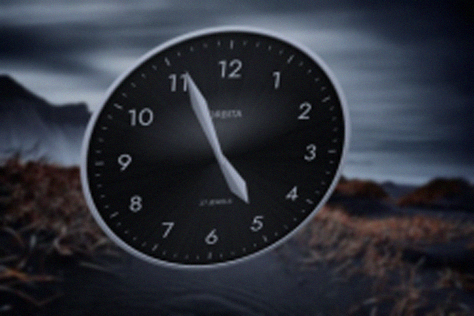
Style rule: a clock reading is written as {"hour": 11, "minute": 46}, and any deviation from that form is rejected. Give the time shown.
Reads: {"hour": 4, "minute": 56}
